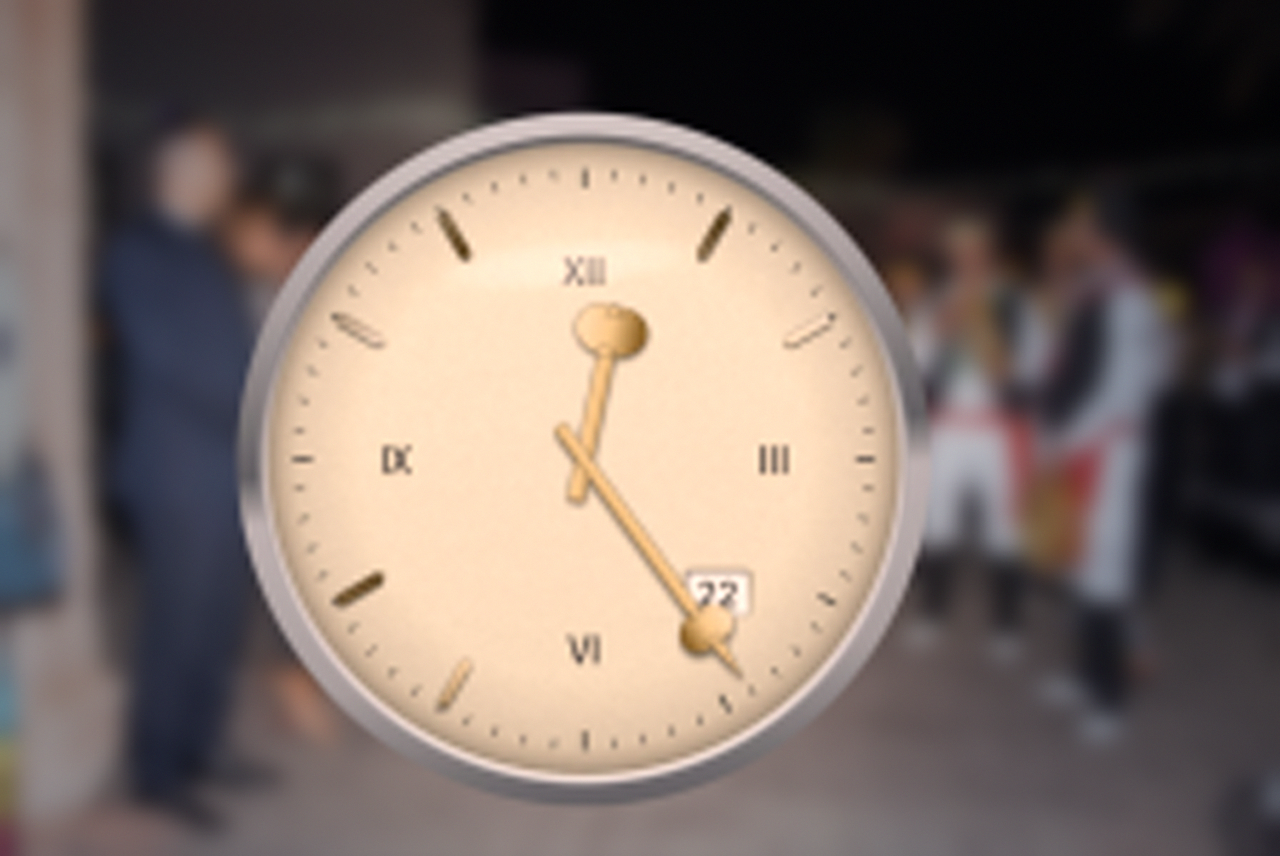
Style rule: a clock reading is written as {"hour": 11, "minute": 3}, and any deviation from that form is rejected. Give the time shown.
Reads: {"hour": 12, "minute": 24}
